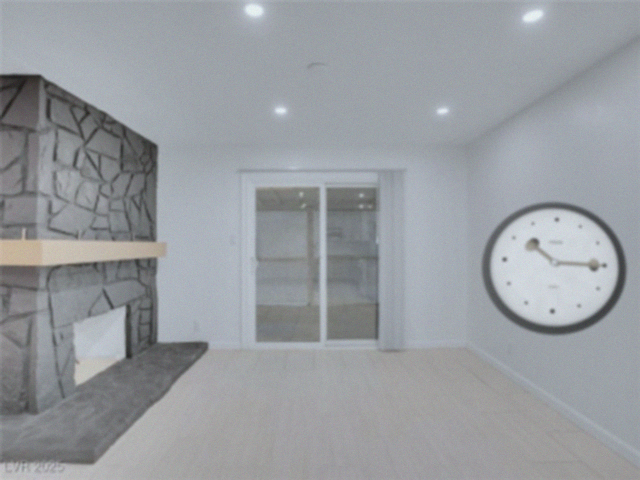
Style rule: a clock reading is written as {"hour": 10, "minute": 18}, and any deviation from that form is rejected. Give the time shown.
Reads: {"hour": 10, "minute": 15}
